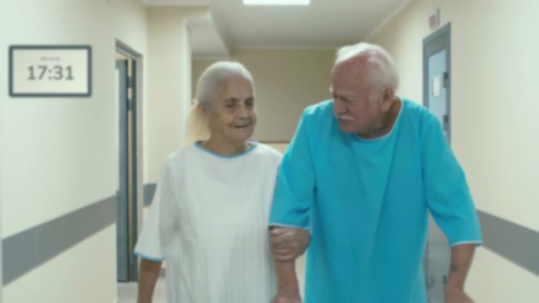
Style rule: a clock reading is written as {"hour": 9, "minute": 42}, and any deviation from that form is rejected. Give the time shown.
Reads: {"hour": 17, "minute": 31}
